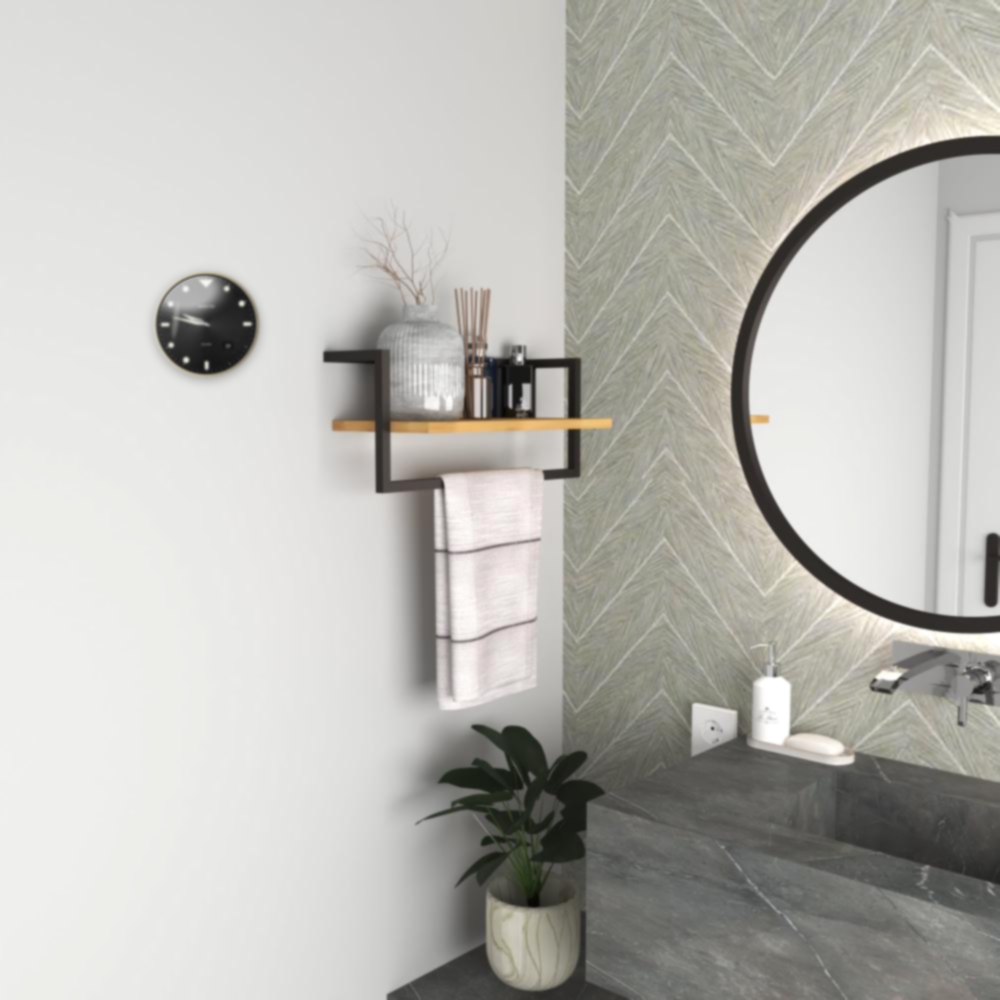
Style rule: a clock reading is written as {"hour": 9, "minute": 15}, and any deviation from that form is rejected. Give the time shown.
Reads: {"hour": 9, "minute": 47}
